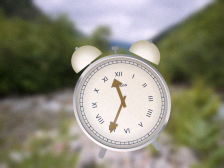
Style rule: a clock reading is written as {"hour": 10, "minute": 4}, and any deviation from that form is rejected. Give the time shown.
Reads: {"hour": 11, "minute": 35}
